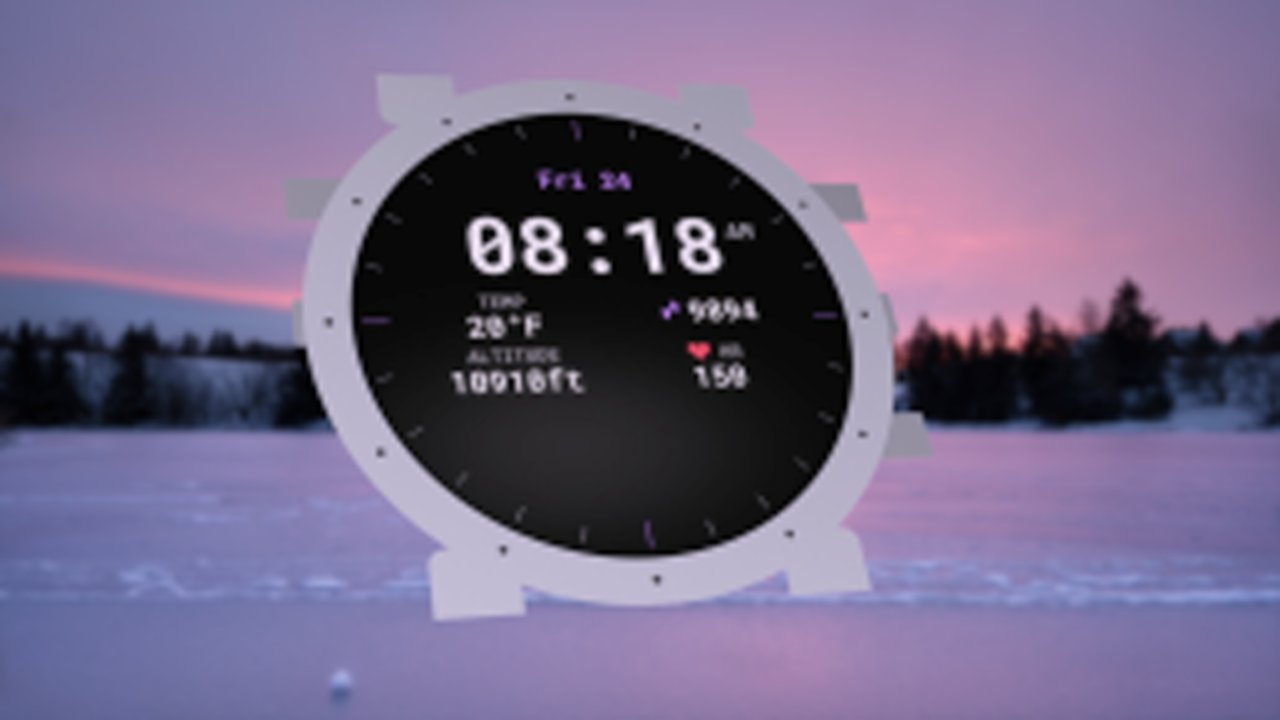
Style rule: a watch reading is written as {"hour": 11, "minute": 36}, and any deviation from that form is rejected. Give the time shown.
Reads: {"hour": 8, "minute": 18}
